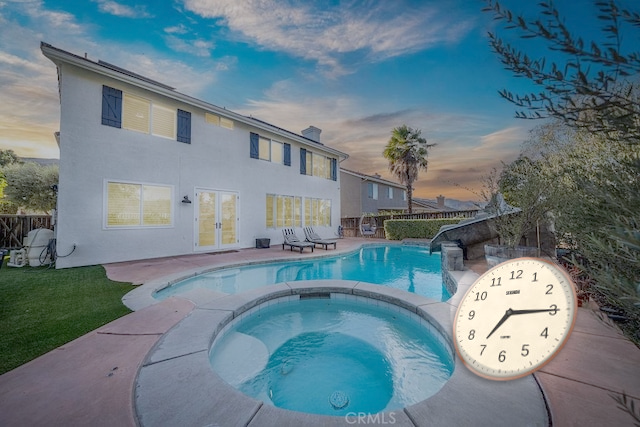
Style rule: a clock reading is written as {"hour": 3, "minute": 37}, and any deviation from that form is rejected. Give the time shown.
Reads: {"hour": 7, "minute": 15}
